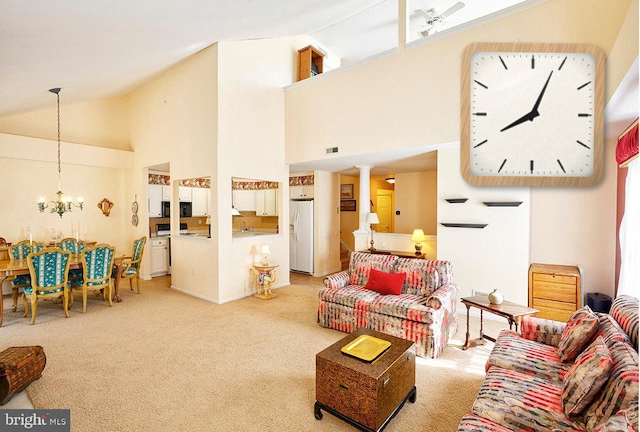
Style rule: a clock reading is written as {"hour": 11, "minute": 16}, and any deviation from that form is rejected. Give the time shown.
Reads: {"hour": 8, "minute": 4}
